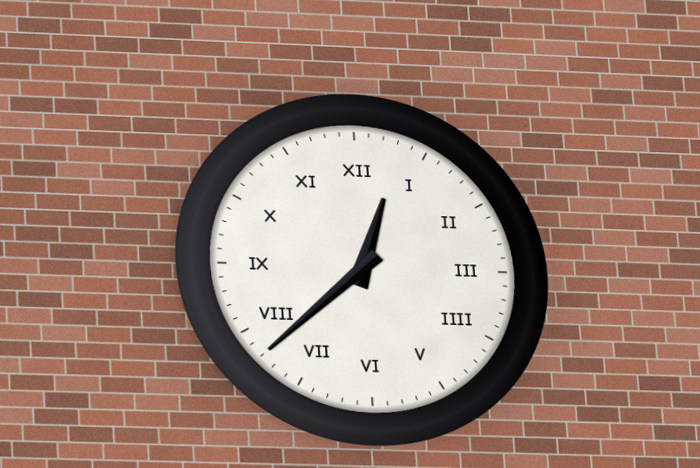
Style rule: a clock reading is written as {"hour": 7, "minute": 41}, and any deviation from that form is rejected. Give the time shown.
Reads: {"hour": 12, "minute": 38}
